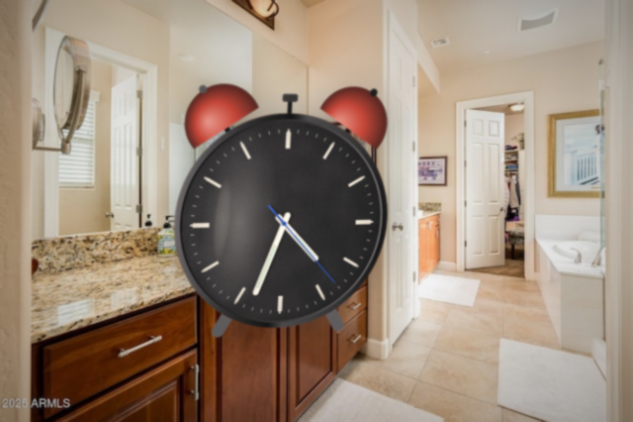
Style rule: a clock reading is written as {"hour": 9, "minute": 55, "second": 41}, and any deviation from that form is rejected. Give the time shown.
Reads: {"hour": 4, "minute": 33, "second": 23}
